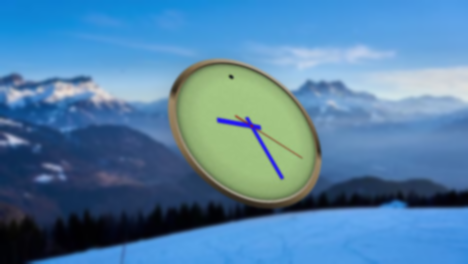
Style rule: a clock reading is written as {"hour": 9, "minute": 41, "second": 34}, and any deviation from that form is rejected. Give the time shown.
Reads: {"hour": 9, "minute": 28, "second": 22}
